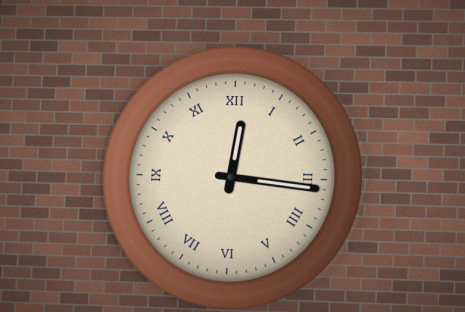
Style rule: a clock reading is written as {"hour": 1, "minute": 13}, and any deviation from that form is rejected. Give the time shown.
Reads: {"hour": 12, "minute": 16}
